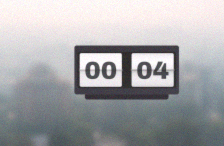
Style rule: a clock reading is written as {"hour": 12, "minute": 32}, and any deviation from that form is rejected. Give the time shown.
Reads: {"hour": 0, "minute": 4}
